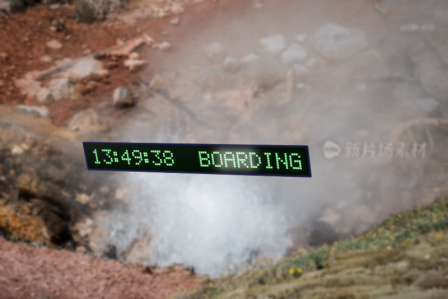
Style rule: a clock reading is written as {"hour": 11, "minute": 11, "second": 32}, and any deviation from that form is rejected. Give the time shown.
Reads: {"hour": 13, "minute": 49, "second": 38}
